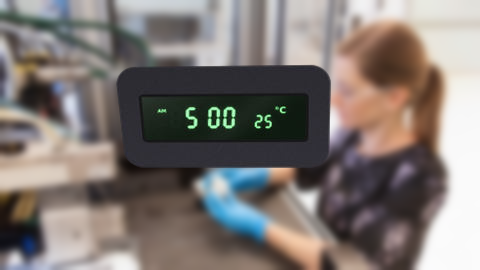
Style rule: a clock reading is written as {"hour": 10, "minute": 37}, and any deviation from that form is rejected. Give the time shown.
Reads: {"hour": 5, "minute": 0}
